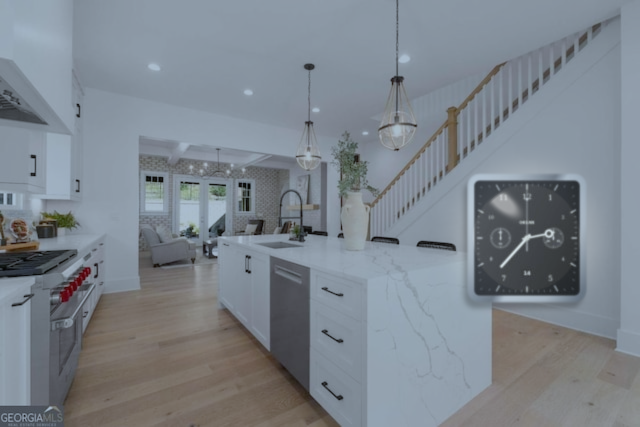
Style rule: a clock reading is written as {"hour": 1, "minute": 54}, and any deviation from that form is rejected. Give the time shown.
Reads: {"hour": 2, "minute": 37}
